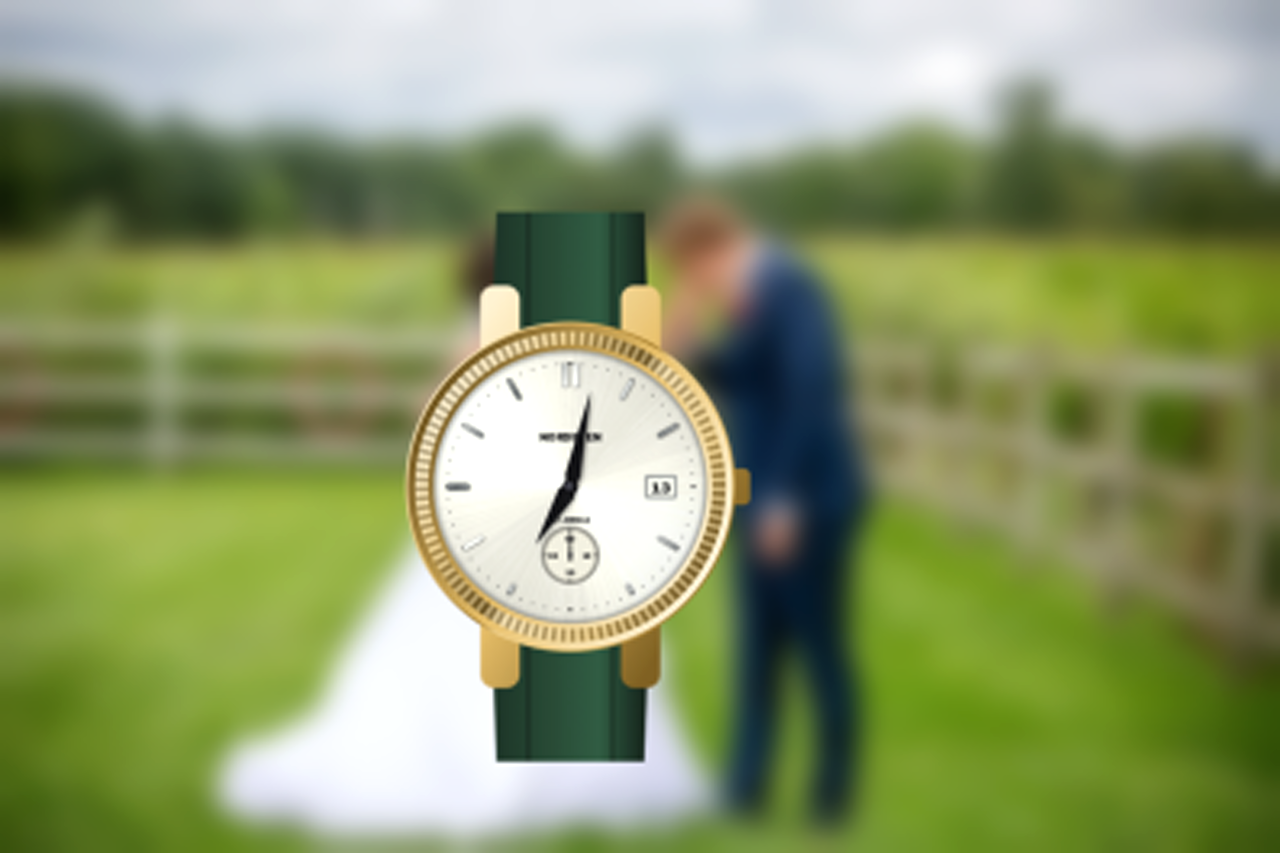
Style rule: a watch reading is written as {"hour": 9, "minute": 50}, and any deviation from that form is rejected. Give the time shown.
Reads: {"hour": 7, "minute": 2}
